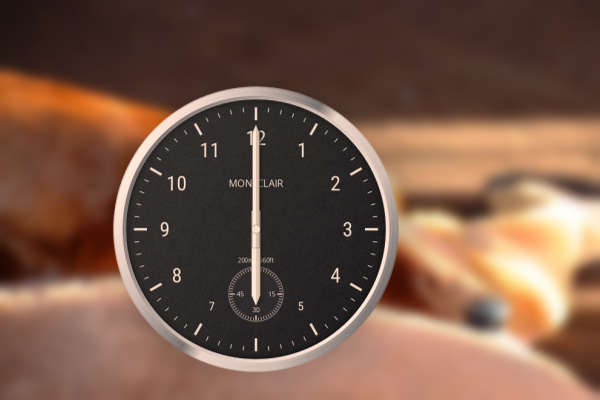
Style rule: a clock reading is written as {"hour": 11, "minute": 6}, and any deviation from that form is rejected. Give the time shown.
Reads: {"hour": 6, "minute": 0}
